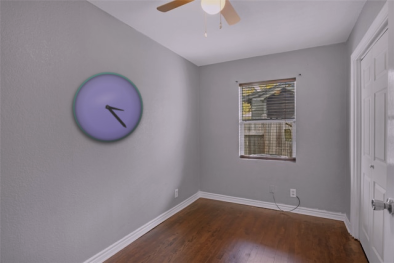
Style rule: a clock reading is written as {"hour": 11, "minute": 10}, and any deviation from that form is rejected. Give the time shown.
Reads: {"hour": 3, "minute": 23}
